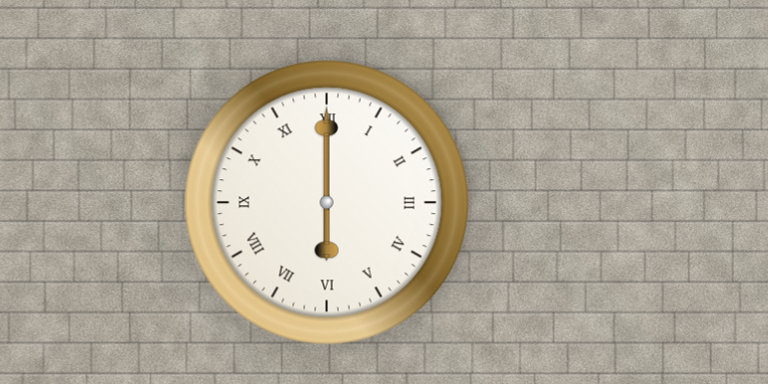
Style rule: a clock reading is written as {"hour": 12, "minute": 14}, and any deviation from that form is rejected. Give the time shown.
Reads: {"hour": 6, "minute": 0}
